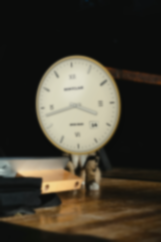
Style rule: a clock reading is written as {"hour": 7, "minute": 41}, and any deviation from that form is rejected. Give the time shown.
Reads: {"hour": 3, "minute": 43}
